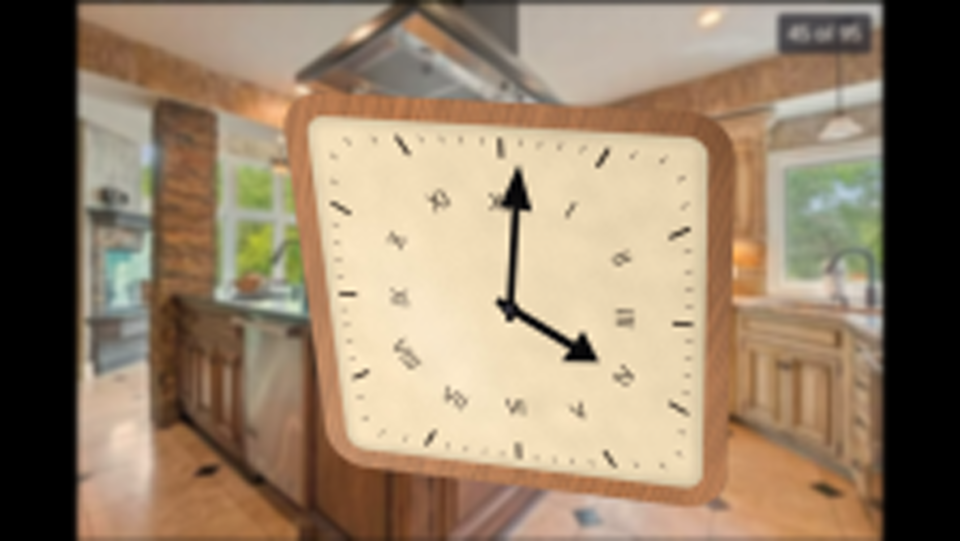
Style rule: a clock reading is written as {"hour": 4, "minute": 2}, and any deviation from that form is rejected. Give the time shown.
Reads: {"hour": 4, "minute": 1}
